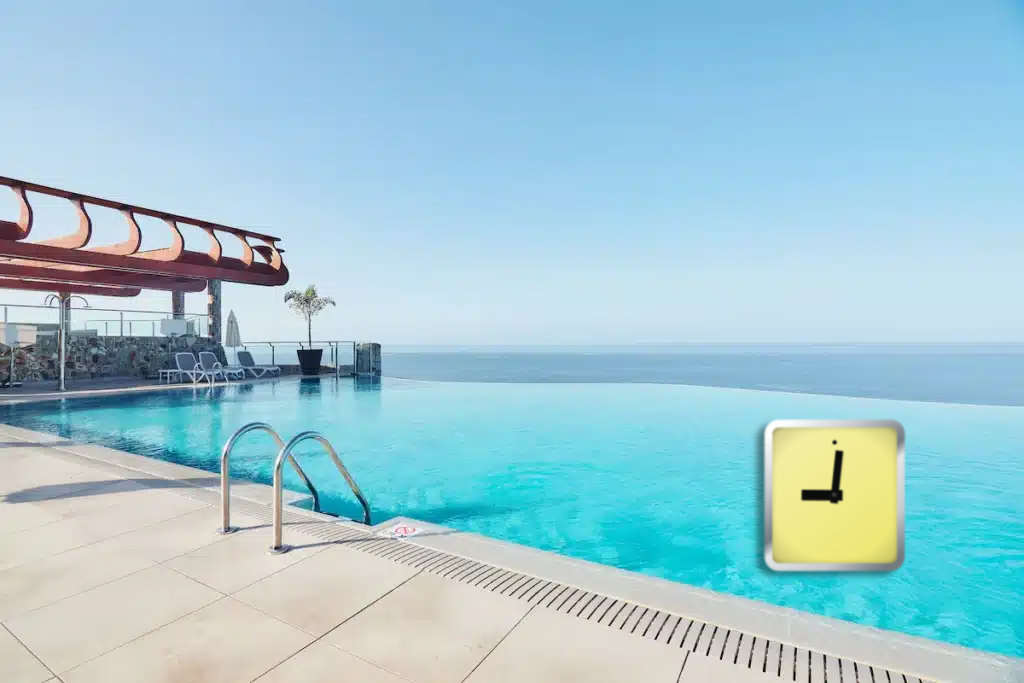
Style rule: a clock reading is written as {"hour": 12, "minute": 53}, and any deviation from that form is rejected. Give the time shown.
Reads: {"hour": 9, "minute": 1}
